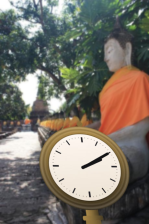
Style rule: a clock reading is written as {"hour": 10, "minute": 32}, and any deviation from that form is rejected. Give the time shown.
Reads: {"hour": 2, "minute": 10}
